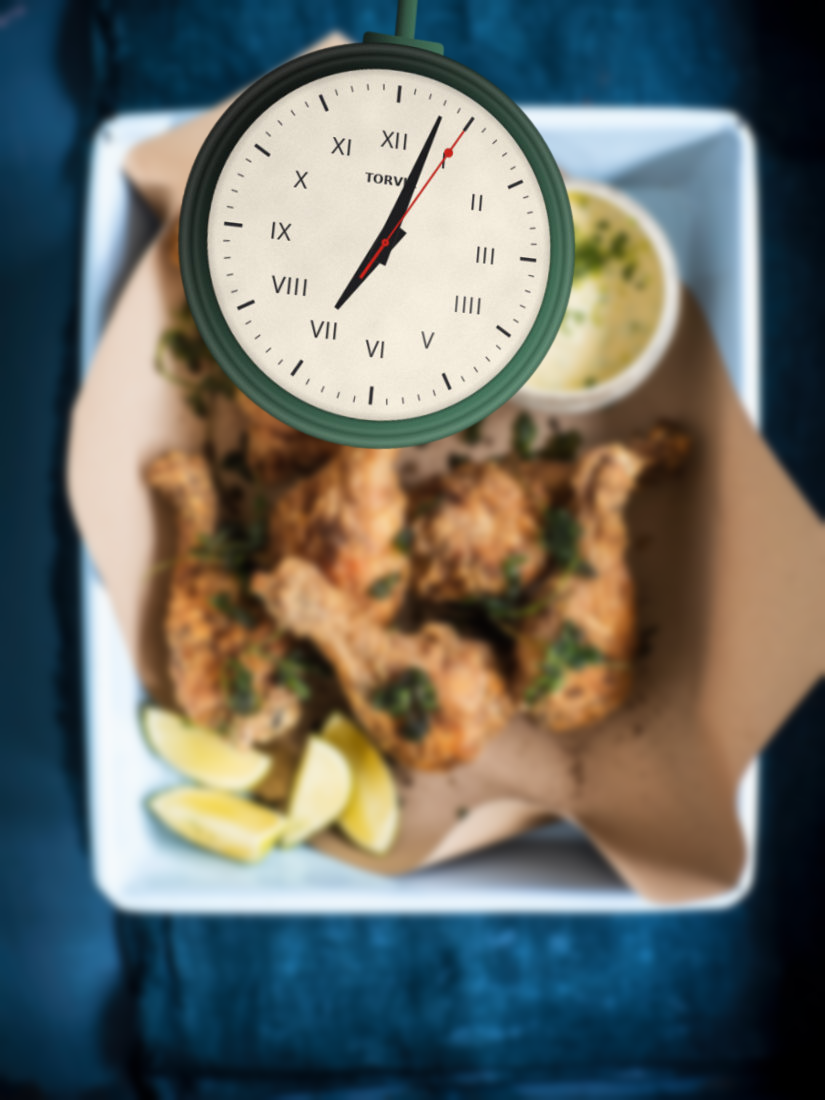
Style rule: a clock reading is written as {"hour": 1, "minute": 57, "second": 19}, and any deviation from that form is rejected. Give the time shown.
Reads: {"hour": 7, "minute": 3, "second": 5}
